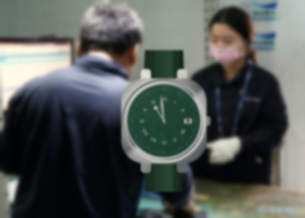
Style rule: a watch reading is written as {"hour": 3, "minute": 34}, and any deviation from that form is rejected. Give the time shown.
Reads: {"hour": 10, "minute": 59}
